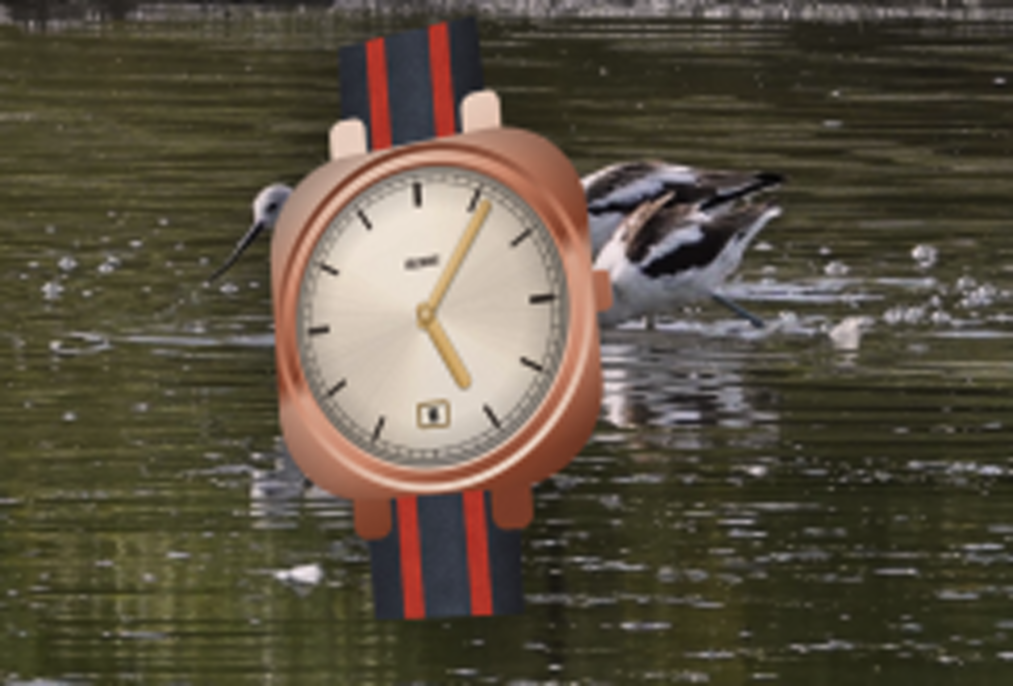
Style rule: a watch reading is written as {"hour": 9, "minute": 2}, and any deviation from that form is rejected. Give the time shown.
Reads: {"hour": 5, "minute": 6}
